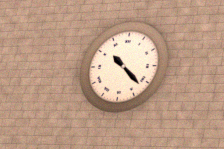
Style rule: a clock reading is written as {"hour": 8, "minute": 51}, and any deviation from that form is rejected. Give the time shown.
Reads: {"hour": 10, "minute": 22}
